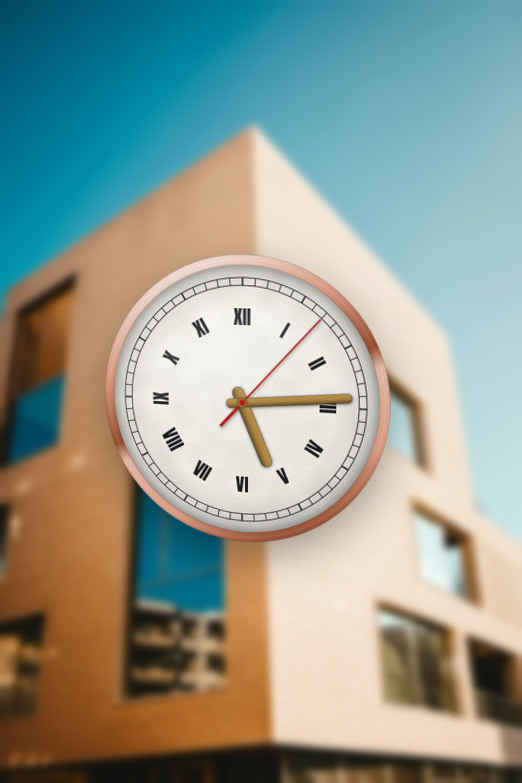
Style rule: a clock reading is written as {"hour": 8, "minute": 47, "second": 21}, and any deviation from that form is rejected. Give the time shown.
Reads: {"hour": 5, "minute": 14, "second": 7}
